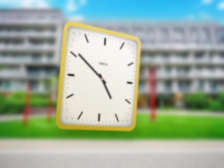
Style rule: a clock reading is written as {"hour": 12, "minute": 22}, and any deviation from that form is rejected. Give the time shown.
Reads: {"hour": 4, "minute": 51}
